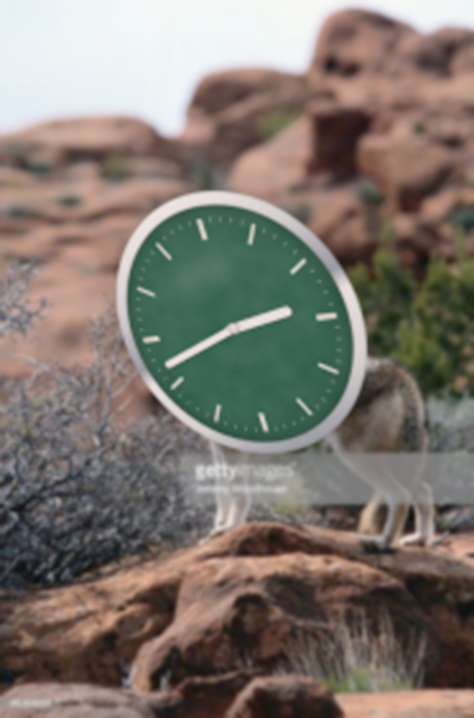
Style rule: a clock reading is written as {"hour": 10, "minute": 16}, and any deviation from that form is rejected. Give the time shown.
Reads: {"hour": 2, "minute": 42}
